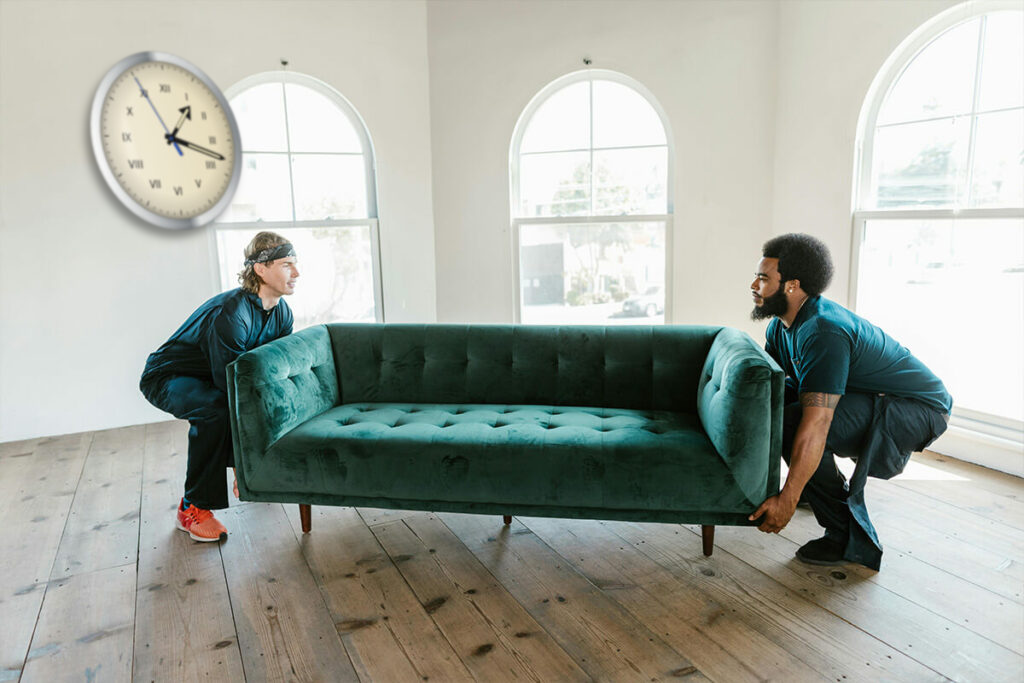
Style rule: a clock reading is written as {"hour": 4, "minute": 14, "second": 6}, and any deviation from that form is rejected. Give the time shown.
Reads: {"hour": 1, "minute": 17, "second": 55}
